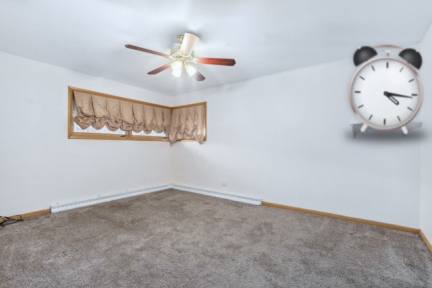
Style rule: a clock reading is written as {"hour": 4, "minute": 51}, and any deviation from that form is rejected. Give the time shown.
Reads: {"hour": 4, "minute": 16}
